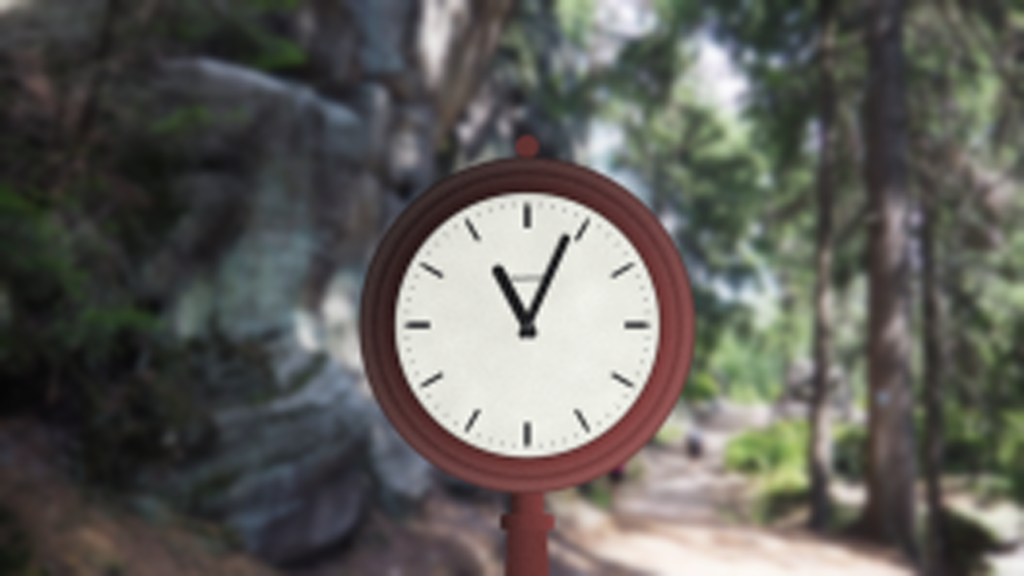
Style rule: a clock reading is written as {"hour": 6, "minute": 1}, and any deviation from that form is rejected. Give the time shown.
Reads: {"hour": 11, "minute": 4}
